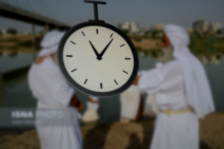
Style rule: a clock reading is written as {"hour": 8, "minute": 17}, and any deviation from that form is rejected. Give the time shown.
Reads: {"hour": 11, "minute": 6}
